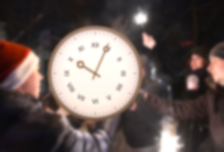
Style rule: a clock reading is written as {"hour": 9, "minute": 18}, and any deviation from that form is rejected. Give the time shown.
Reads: {"hour": 10, "minute": 4}
